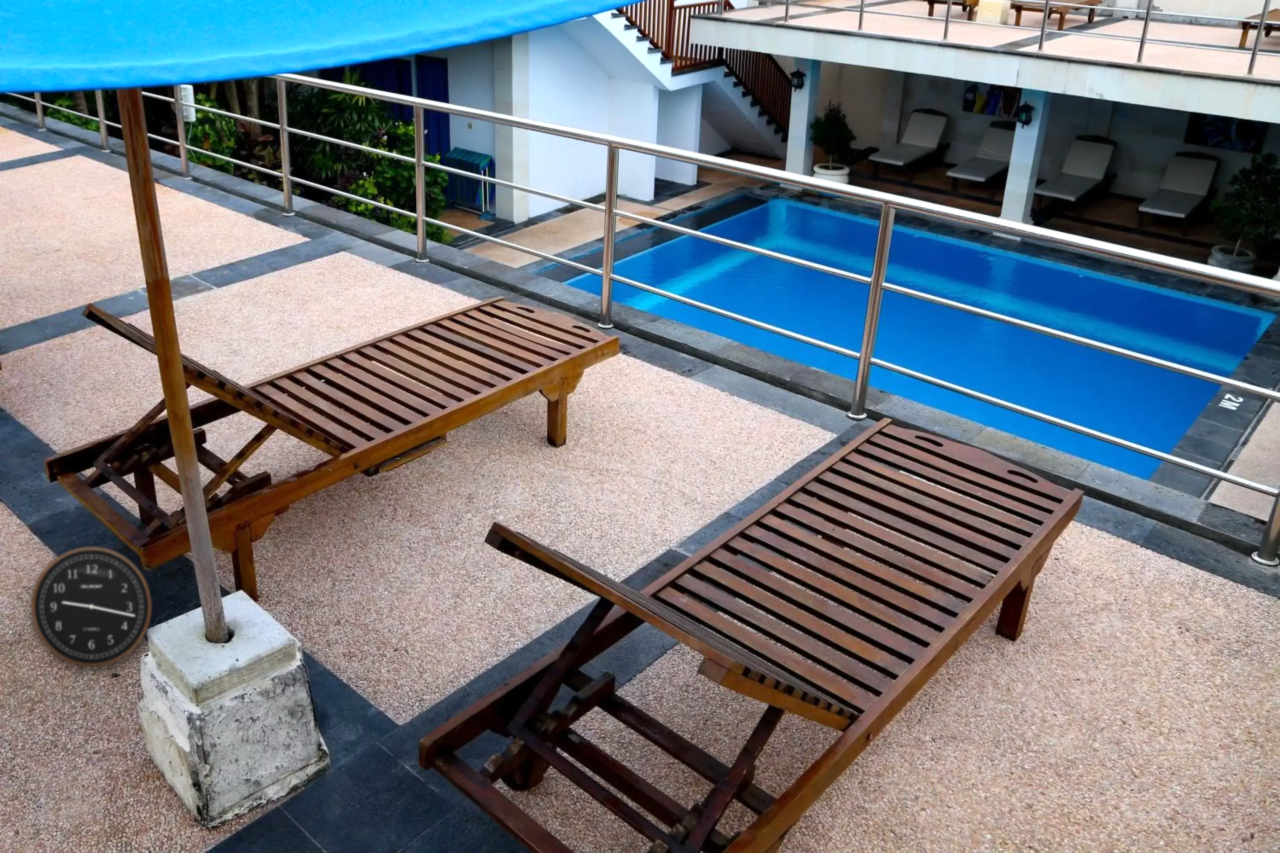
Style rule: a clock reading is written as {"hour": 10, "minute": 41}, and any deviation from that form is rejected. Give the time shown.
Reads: {"hour": 9, "minute": 17}
